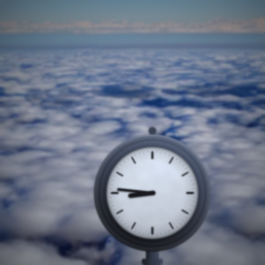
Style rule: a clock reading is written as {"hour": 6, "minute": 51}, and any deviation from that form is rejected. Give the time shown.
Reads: {"hour": 8, "minute": 46}
